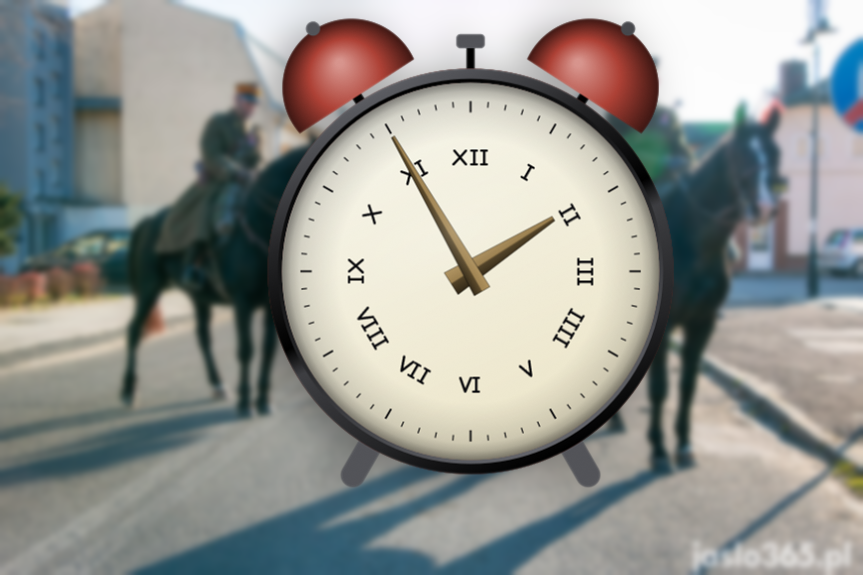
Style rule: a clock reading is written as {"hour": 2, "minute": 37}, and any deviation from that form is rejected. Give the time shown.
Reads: {"hour": 1, "minute": 55}
